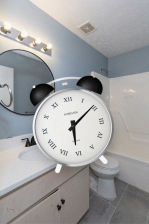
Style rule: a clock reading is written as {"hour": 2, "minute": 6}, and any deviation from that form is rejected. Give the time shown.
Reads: {"hour": 6, "minute": 9}
